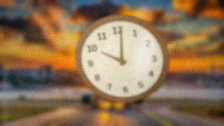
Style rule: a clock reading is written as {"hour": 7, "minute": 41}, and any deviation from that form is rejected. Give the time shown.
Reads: {"hour": 10, "minute": 1}
